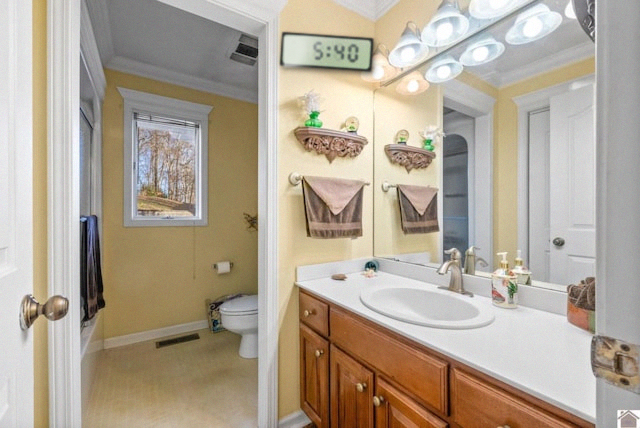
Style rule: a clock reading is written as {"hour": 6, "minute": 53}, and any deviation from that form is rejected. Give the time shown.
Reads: {"hour": 5, "minute": 40}
